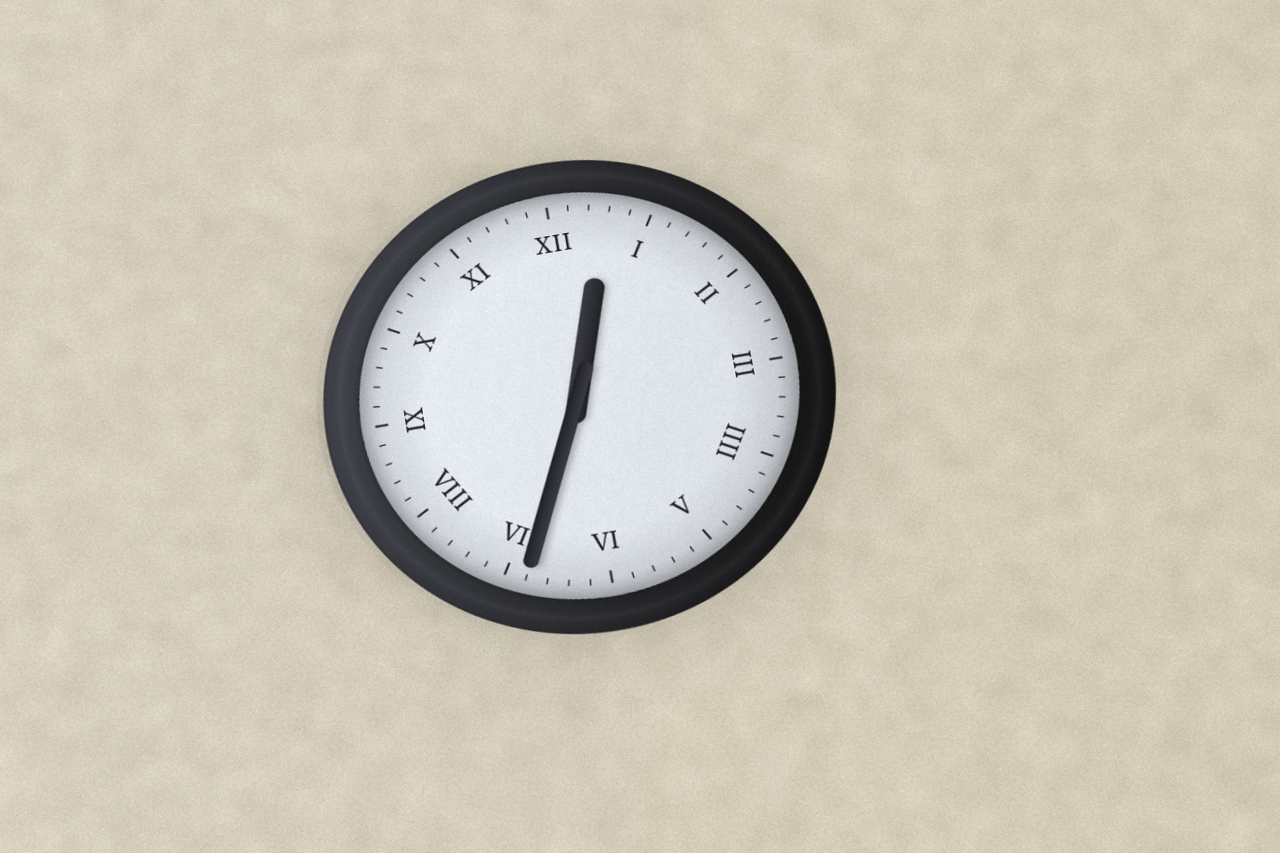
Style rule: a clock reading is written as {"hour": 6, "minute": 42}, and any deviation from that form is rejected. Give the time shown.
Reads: {"hour": 12, "minute": 34}
